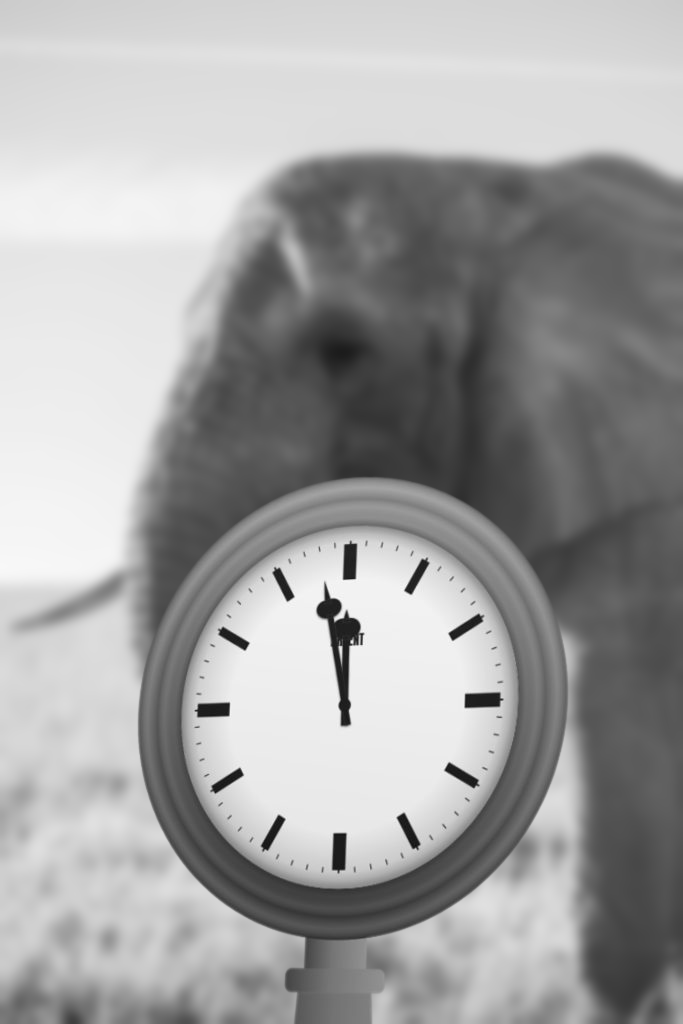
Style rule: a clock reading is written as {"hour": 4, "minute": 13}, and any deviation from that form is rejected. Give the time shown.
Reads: {"hour": 11, "minute": 58}
